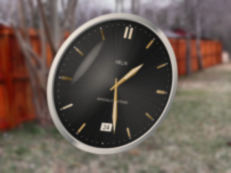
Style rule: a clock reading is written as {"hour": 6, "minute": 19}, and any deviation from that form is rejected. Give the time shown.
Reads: {"hour": 1, "minute": 28}
